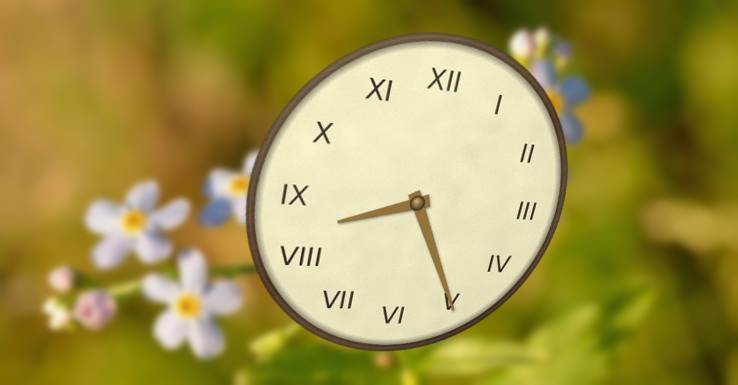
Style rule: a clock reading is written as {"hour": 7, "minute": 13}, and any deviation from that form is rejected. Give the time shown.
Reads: {"hour": 8, "minute": 25}
